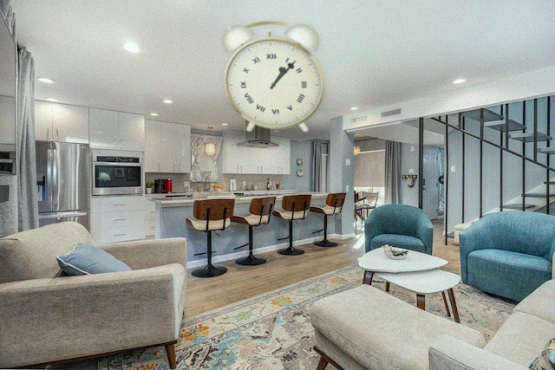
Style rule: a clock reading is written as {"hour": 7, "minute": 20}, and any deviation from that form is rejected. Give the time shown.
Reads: {"hour": 1, "minute": 7}
